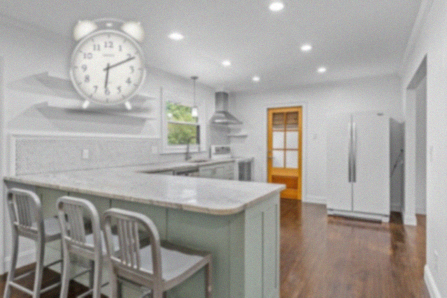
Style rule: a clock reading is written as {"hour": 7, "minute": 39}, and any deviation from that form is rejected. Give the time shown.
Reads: {"hour": 6, "minute": 11}
